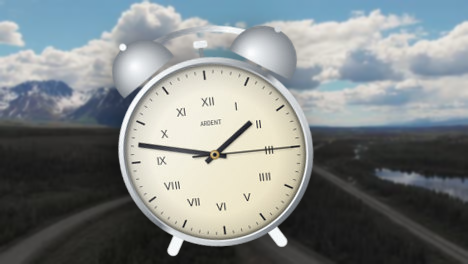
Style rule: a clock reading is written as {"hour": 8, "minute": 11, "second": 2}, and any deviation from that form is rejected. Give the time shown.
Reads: {"hour": 1, "minute": 47, "second": 15}
